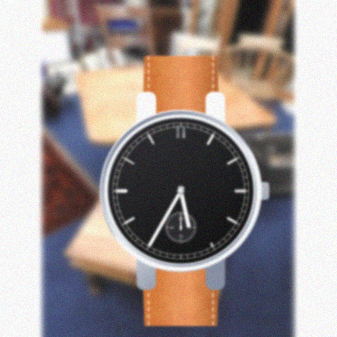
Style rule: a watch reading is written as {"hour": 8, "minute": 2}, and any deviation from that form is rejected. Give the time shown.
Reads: {"hour": 5, "minute": 35}
